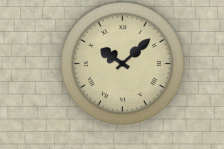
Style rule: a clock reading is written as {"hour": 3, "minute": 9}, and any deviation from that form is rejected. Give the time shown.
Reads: {"hour": 10, "minute": 8}
